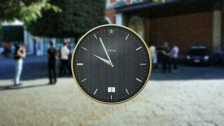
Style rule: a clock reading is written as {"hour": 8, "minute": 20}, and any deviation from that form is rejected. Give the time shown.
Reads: {"hour": 9, "minute": 56}
